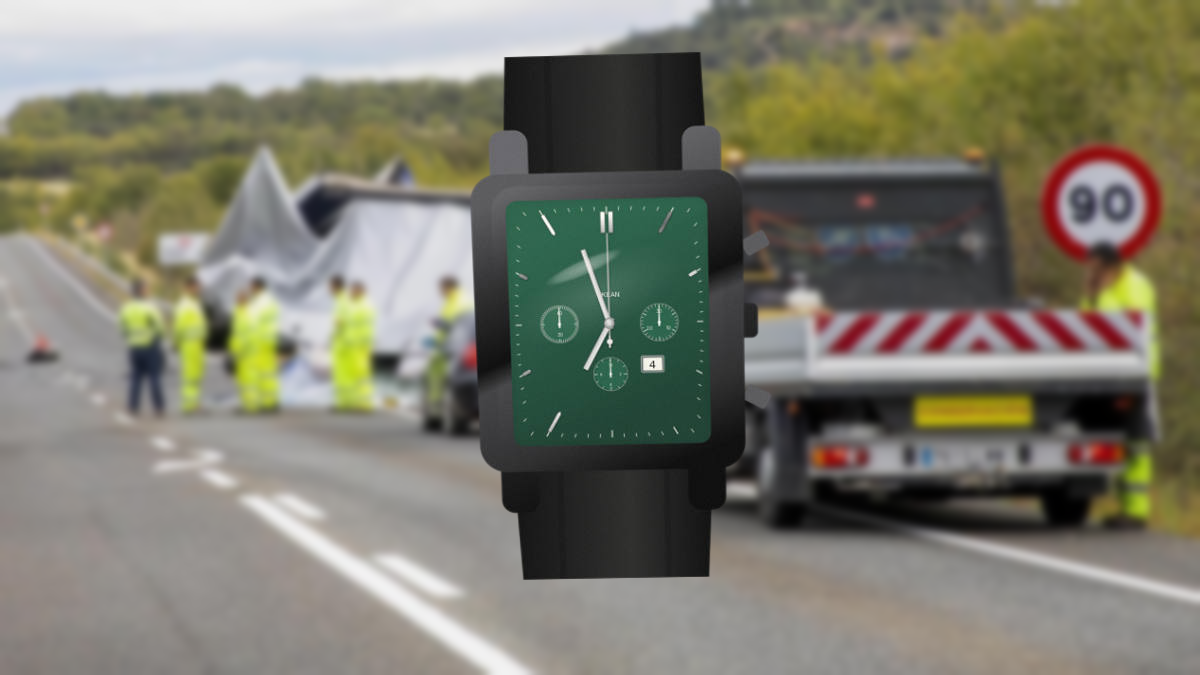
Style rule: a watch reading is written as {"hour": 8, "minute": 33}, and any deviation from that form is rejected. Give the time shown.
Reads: {"hour": 6, "minute": 57}
